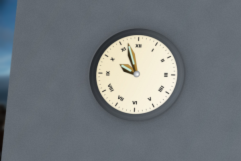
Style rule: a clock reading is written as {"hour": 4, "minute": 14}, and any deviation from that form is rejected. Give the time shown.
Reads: {"hour": 9, "minute": 57}
